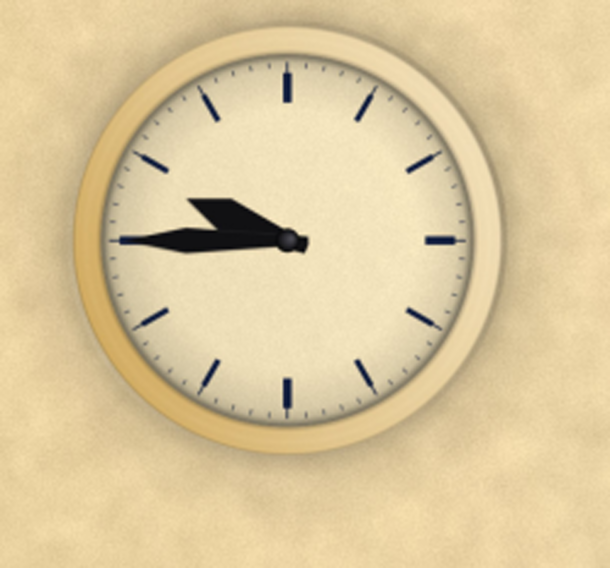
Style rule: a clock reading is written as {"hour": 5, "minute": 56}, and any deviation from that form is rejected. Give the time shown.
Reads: {"hour": 9, "minute": 45}
